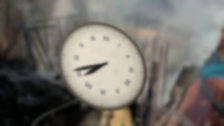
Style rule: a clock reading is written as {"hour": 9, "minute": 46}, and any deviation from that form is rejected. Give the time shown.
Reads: {"hour": 7, "minute": 41}
